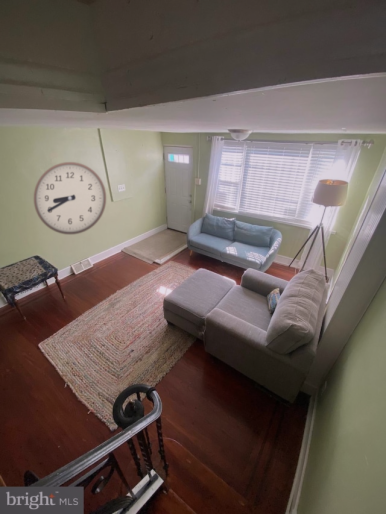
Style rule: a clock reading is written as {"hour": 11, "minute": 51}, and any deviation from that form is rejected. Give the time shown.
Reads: {"hour": 8, "minute": 40}
